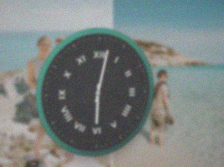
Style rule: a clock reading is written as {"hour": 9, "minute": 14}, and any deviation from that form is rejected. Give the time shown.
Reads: {"hour": 6, "minute": 2}
